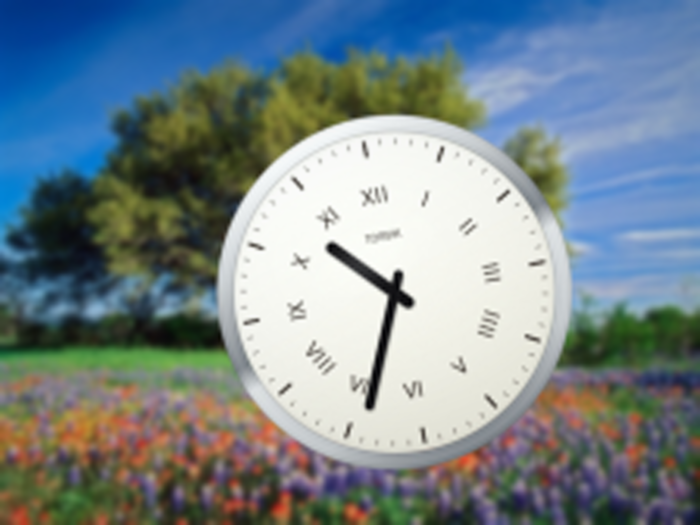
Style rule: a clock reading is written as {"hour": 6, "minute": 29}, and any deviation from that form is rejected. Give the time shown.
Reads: {"hour": 10, "minute": 34}
